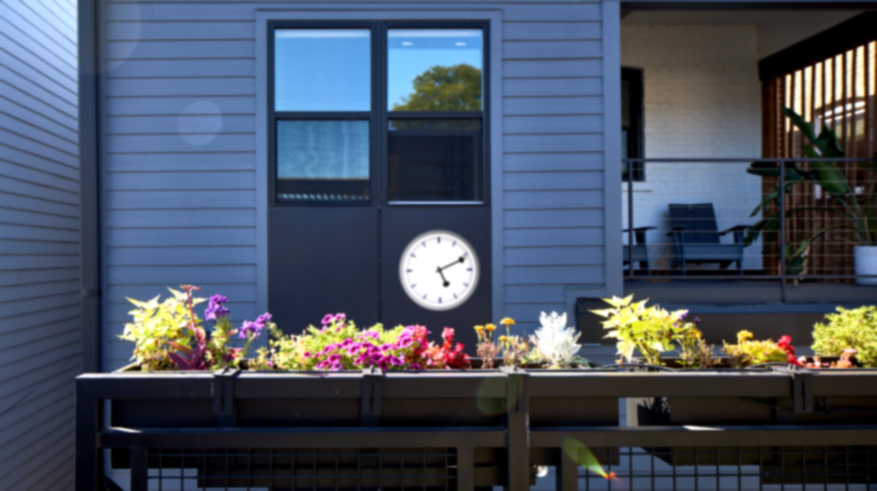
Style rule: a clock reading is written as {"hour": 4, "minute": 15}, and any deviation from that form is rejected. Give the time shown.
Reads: {"hour": 5, "minute": 11}
